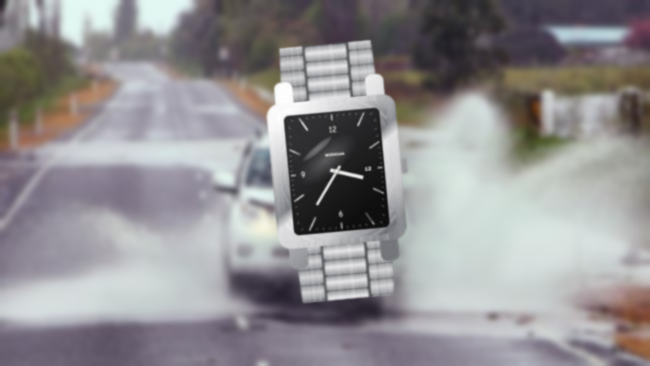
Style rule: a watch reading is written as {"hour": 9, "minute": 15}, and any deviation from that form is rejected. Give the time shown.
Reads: {"hour": 3, "minute": 36}
